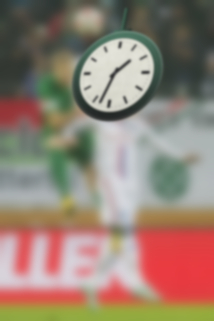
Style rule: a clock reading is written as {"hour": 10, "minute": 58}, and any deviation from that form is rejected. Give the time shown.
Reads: {"hour": 1, "minute": 33}
